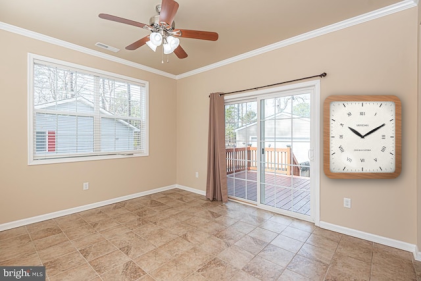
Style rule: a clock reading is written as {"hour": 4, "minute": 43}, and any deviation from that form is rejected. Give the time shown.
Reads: {"hour": 10, "minute": 10}
